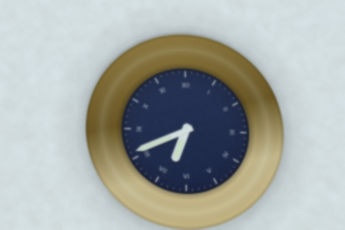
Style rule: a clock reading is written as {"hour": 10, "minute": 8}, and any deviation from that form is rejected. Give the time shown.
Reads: {"hour": 6, "minute": 41}
